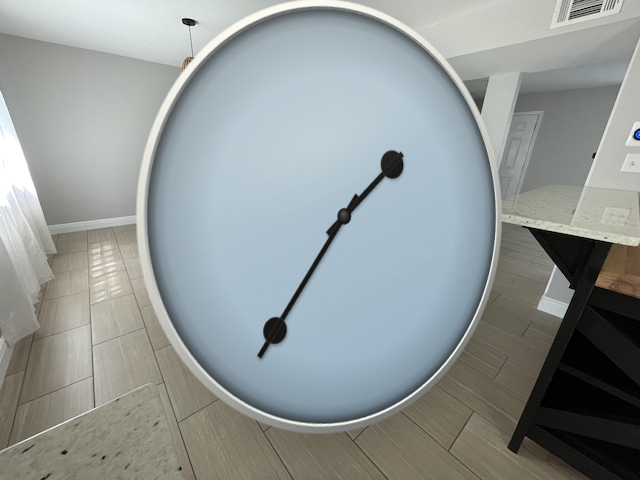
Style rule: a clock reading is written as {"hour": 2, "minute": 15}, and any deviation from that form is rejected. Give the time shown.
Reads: {"hour": 1, "minute": 36}
